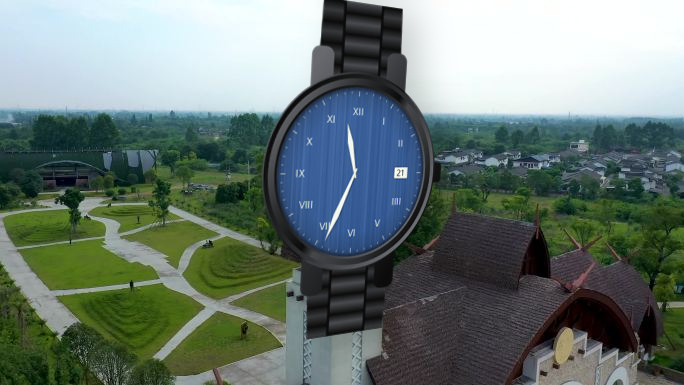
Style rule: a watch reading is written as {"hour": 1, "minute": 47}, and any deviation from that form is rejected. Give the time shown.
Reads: {"hour": 11, "minute": 34}
